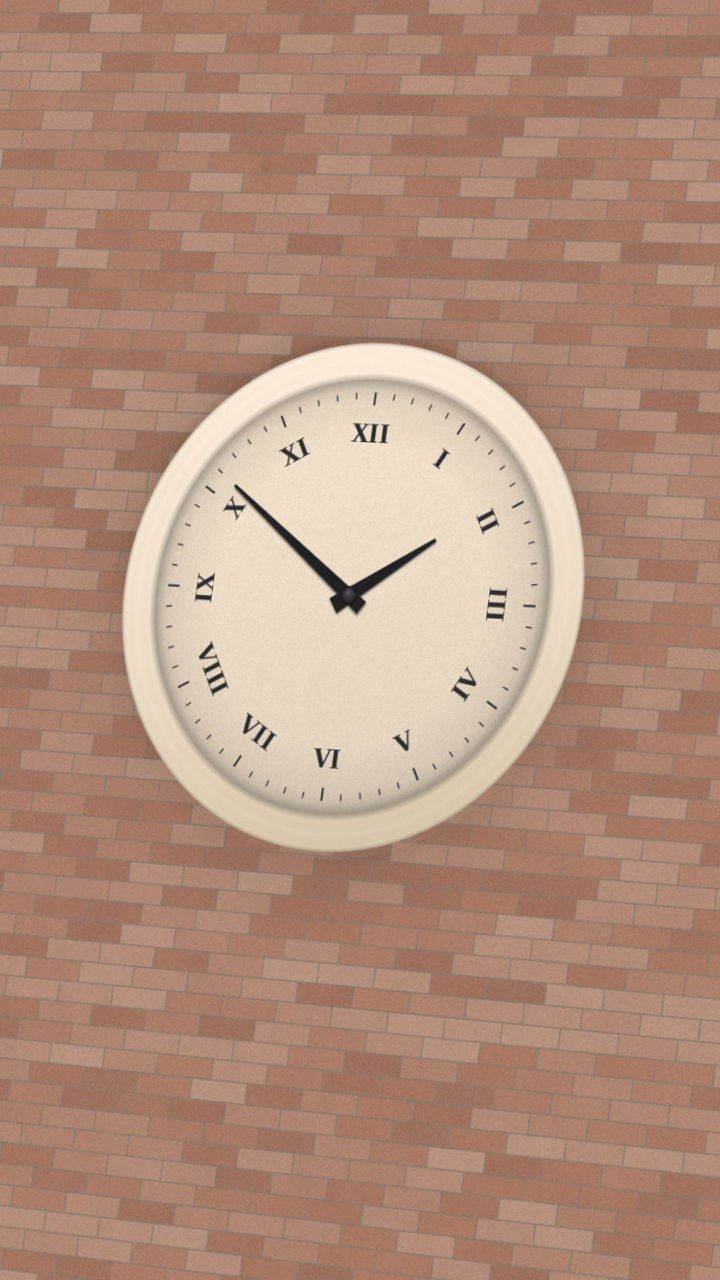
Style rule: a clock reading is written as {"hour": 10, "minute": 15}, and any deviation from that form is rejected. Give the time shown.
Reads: {"hour": 1, "minute": 51}
